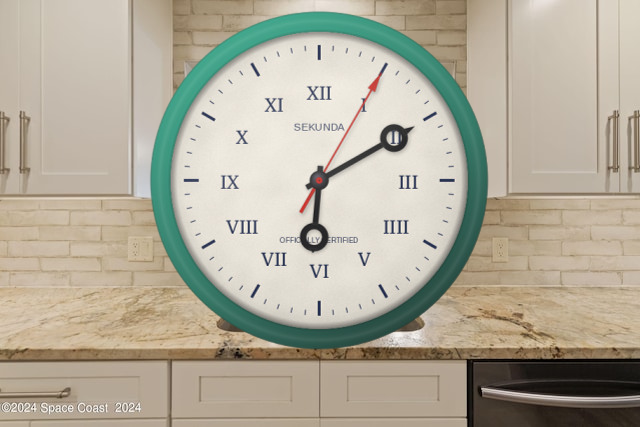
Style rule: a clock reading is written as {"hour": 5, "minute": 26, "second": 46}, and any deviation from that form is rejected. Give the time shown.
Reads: {"hour": 6, "minute": 10, "second": 5}
